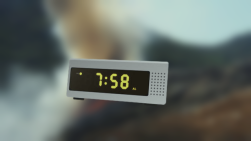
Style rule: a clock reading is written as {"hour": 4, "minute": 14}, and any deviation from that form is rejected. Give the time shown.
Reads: {"hour": 7, "minute": 58}
